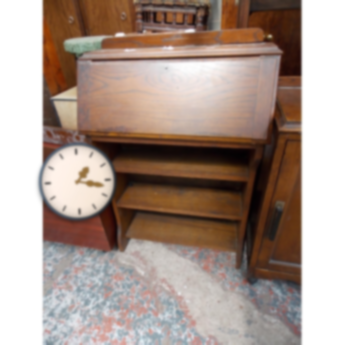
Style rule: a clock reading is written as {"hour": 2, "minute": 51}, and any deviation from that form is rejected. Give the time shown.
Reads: {"hour": 1, "minute": 17}
